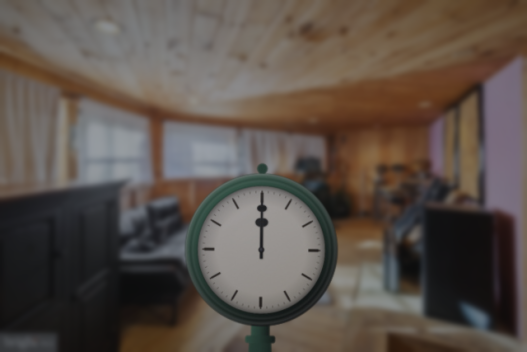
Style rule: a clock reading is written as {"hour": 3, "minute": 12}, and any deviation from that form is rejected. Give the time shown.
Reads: {"hour": 12, "minute": 0}
